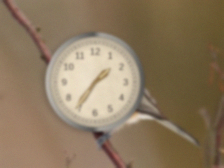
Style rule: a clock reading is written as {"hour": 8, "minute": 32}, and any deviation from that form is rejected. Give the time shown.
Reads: {"hour": 1, "minute": 36}
